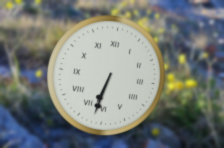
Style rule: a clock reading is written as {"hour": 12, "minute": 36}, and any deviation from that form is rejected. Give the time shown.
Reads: {"hour": 6, "minute": 32}
